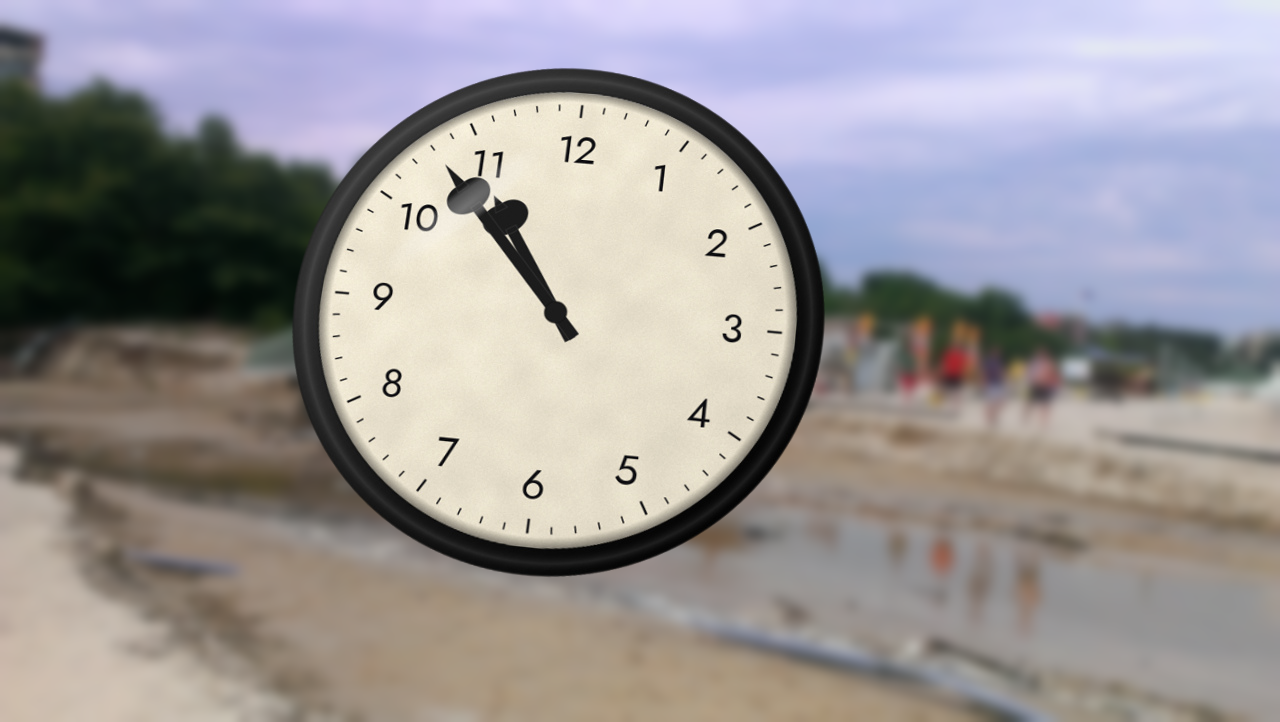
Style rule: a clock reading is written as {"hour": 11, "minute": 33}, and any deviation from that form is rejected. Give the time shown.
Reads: {"hour": 10, "minute": 53}
